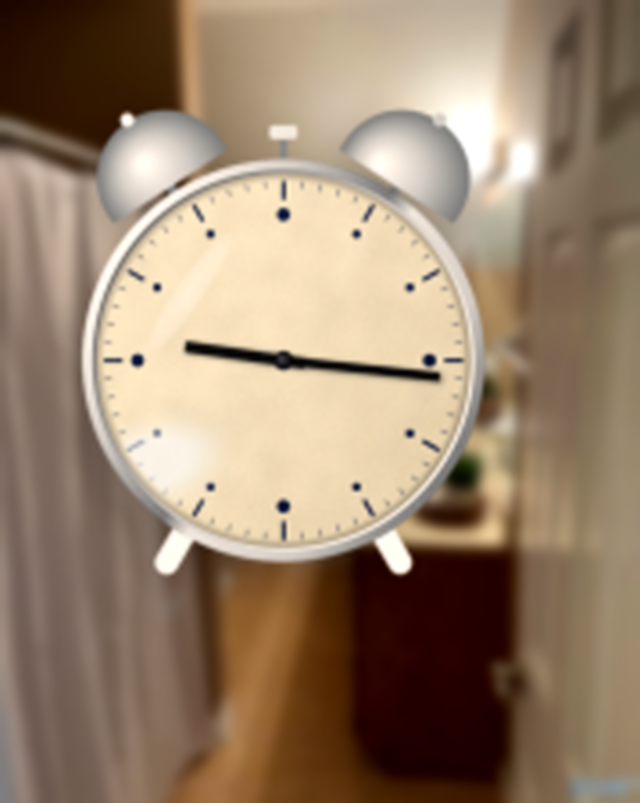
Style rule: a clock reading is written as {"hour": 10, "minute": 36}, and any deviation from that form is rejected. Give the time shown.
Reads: {"hour": 9, "minute": 16}
